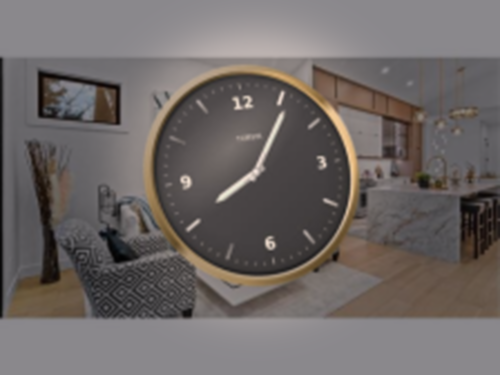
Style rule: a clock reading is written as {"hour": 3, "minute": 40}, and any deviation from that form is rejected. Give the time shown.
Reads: {"hour": 8, "minute": 6}
